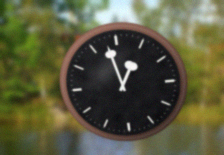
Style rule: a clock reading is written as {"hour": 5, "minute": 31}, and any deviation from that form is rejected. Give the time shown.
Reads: {"hour": 12, "minute": 58}
